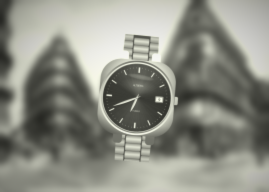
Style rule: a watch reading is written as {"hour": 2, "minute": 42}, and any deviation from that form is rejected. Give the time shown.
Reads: {"hour": 6, "minute": 41}
